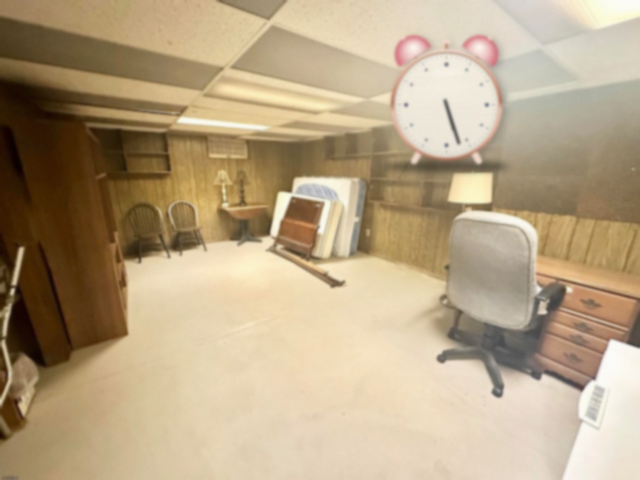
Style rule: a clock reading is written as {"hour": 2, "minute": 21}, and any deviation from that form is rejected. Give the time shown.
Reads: {"hour": 5, "minute": 27}
